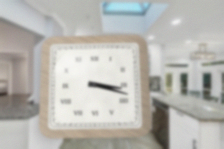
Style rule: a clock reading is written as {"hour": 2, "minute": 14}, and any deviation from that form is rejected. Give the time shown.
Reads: {"hour": 3, "minute": 18}
